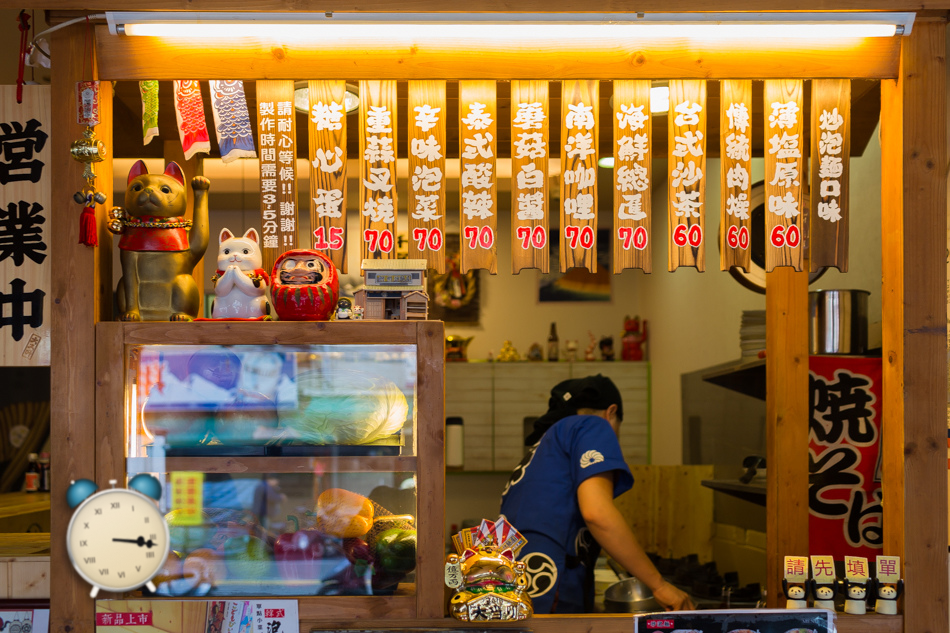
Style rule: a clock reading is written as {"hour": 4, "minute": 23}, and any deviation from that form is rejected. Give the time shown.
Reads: {"hour": 3, "minute": 17}
